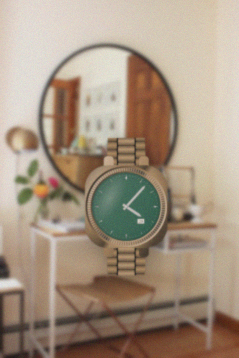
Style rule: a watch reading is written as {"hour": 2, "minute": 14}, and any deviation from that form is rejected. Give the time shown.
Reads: {"hour": 4, "minute": 7}
